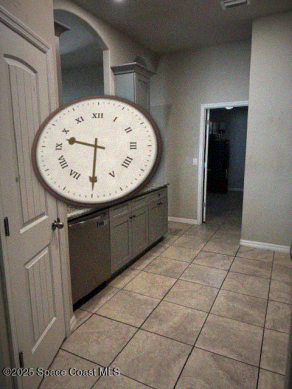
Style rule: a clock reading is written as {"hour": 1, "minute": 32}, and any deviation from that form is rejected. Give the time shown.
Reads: {"hour": 9, "minute": 30}
